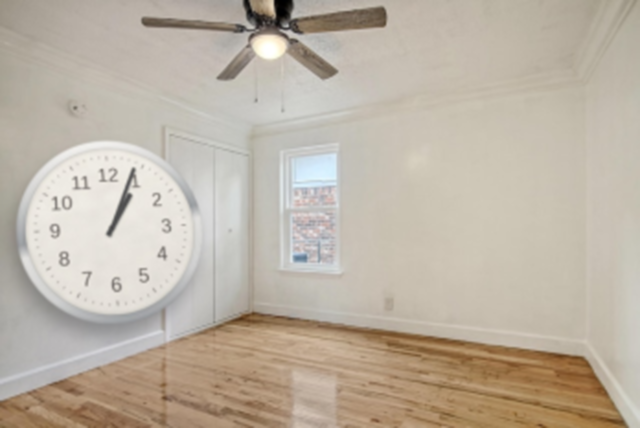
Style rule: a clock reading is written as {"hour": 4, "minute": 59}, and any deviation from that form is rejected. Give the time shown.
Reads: {"hour": 1, "minute": 4}
